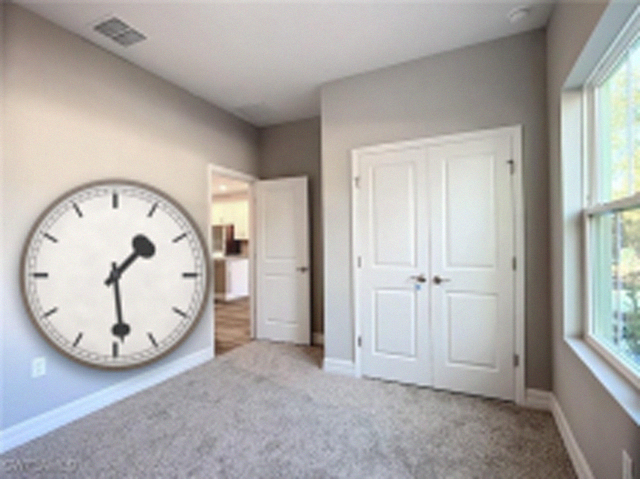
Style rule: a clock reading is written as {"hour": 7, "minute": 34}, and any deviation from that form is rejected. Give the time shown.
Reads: {"hour": 1, "minute": 29}
